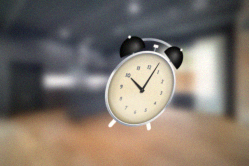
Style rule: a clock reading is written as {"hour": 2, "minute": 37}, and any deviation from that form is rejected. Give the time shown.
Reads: {"hour": 10, "minute": 3}
